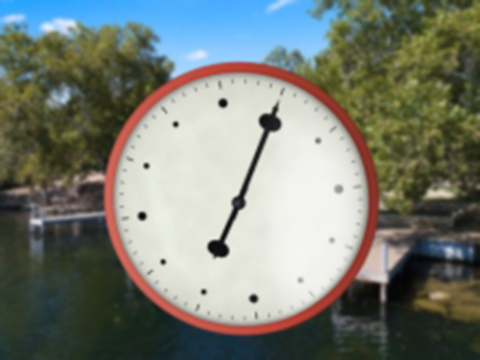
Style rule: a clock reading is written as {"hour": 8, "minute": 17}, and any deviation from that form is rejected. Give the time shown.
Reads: {"hour": 7, "minute": 5}
